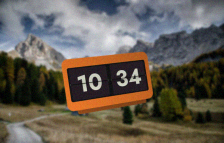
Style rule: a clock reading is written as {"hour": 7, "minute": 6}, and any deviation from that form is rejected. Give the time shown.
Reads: {"hour": 10, "minute": 34}
